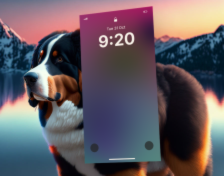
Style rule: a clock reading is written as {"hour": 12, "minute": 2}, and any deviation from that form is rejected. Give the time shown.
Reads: {"hour": 9, "minute": 20}
